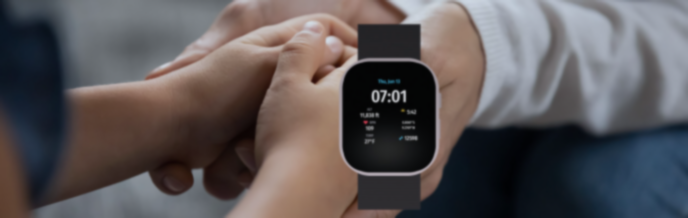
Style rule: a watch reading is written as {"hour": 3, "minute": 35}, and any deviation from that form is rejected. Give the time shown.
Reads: {"hour": 7, "minute": 1}
